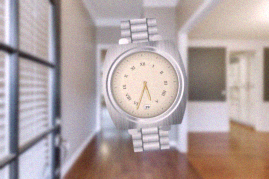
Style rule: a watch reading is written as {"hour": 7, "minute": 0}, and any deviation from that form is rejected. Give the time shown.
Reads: {"hour": 5, "minute": 34}
